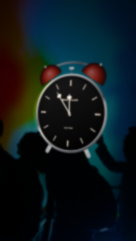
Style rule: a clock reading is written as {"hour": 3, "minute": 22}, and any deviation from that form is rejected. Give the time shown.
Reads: {"hour": 11, "minute": 54}
